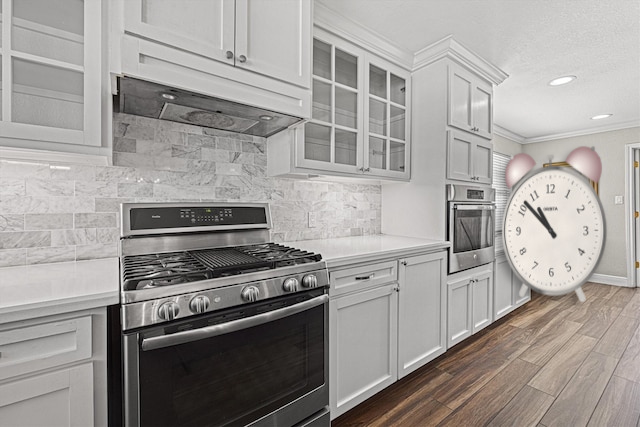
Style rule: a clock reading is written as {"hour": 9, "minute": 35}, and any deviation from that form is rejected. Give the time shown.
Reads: {"hour": 10, "minute": 52}
